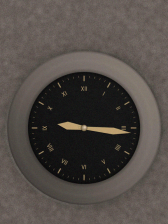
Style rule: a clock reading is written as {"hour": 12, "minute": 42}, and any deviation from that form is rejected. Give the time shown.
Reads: {"hour": 9, "minute": 16}
